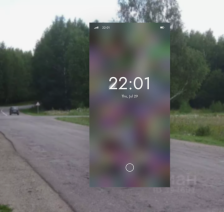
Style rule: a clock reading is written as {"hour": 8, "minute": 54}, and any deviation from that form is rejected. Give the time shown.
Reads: {"hour": 22, "minute": 1}
